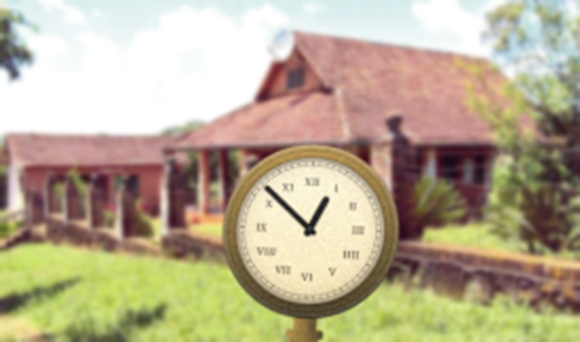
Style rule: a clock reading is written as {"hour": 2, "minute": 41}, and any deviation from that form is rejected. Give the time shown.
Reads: {"hour": 12, "minute": 52}
